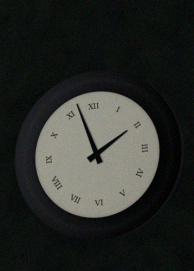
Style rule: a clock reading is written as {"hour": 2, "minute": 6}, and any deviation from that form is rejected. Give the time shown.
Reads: {"hour": 1, "minute": 57}
